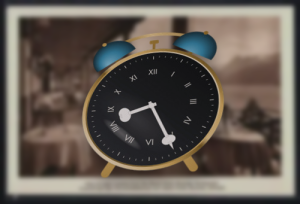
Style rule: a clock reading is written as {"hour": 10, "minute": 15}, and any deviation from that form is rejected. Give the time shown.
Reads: {"hour": 8, "minute": 26}
